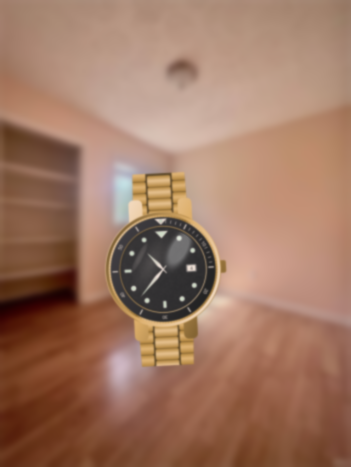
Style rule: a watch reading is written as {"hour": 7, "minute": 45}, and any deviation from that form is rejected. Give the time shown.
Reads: {"hour": 10, "minute": 37}
